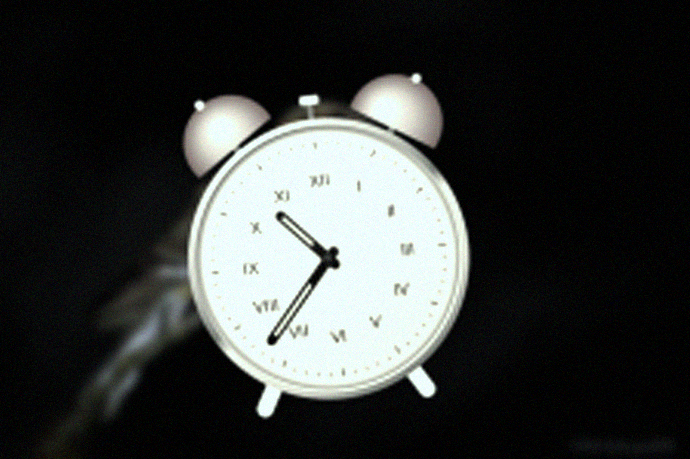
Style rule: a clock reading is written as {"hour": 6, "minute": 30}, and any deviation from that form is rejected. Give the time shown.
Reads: {"hour": 10, "minute": 37}
